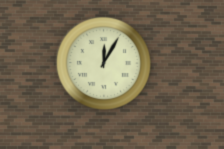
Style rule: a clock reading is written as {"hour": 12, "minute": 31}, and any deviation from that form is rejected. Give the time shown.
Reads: {"hour": 12, "minute": 5}
